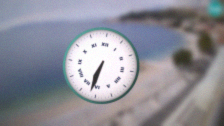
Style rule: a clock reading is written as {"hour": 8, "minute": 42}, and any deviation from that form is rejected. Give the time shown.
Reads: {"hour": 6, "minute": 32}
